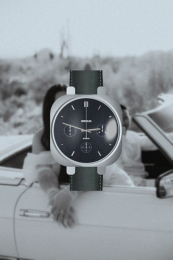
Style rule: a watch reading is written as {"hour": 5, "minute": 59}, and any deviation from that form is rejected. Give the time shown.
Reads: {"hour": 2, "minute": 48}
